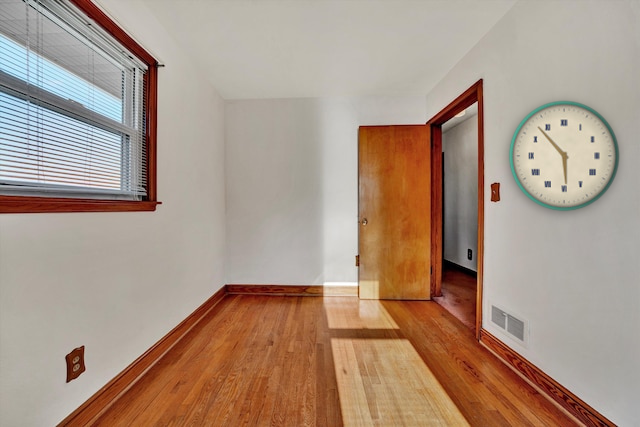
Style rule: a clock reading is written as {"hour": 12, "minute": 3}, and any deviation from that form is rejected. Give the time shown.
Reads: {"hour": 5, "minute": 53}
